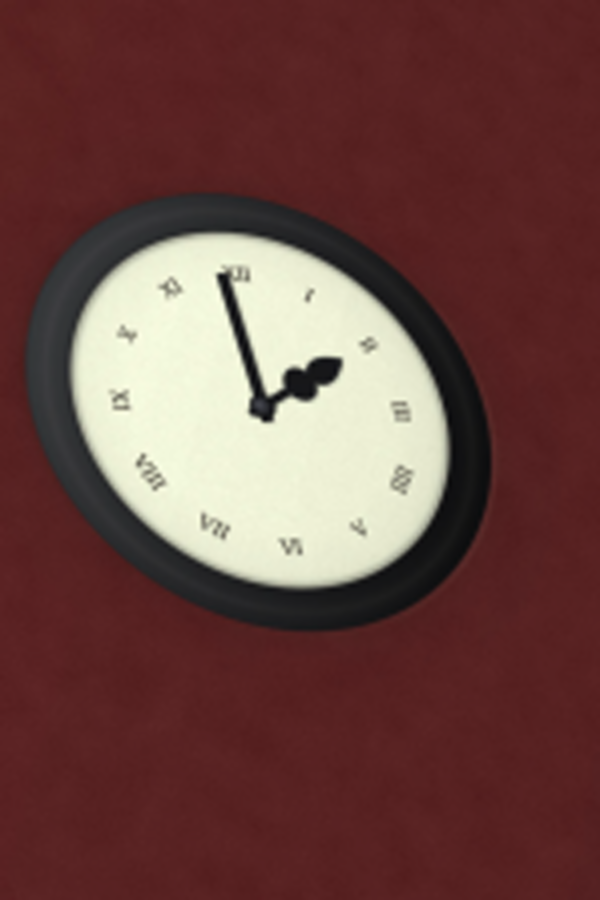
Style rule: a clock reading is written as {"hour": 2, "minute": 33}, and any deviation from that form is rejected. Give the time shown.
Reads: {"hour": 1, "minute": 59}
